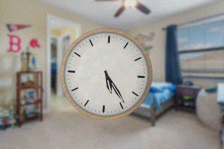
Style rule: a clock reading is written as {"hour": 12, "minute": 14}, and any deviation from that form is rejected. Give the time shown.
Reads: {"hour": 5, "minute": 24}
